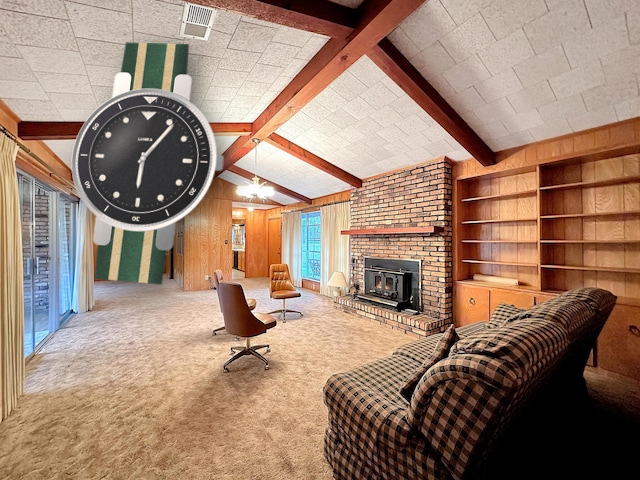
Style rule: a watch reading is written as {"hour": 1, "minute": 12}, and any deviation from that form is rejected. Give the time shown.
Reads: {"hour": 6, "minute": 6}
